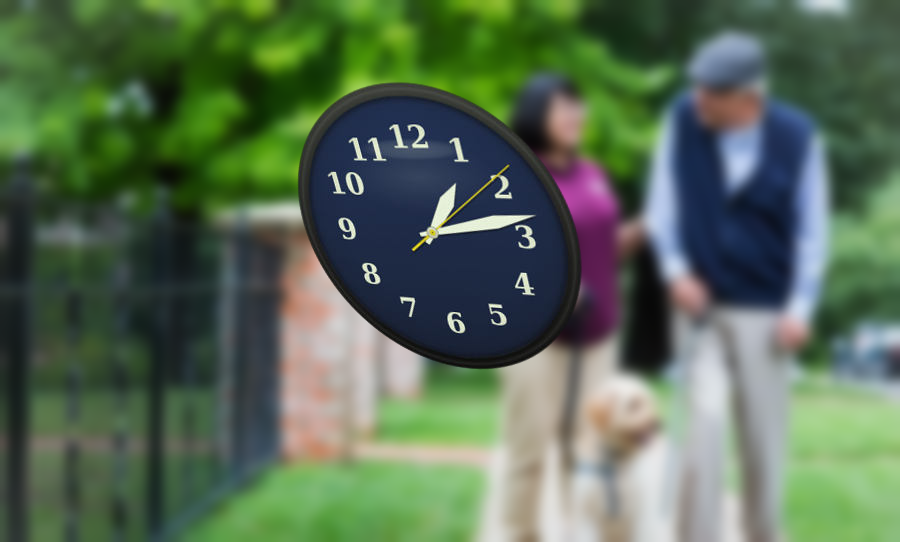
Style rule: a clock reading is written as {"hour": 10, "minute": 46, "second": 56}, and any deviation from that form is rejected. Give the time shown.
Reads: {"hour": 1, "minute": 13, "second": 9}
